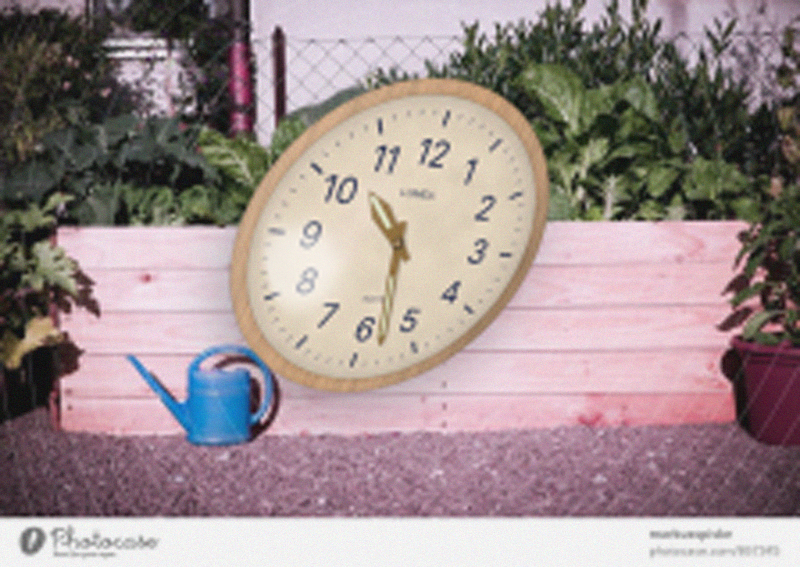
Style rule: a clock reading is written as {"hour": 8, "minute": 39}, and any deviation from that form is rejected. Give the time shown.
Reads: {"hour": 10, "minute": 28}
